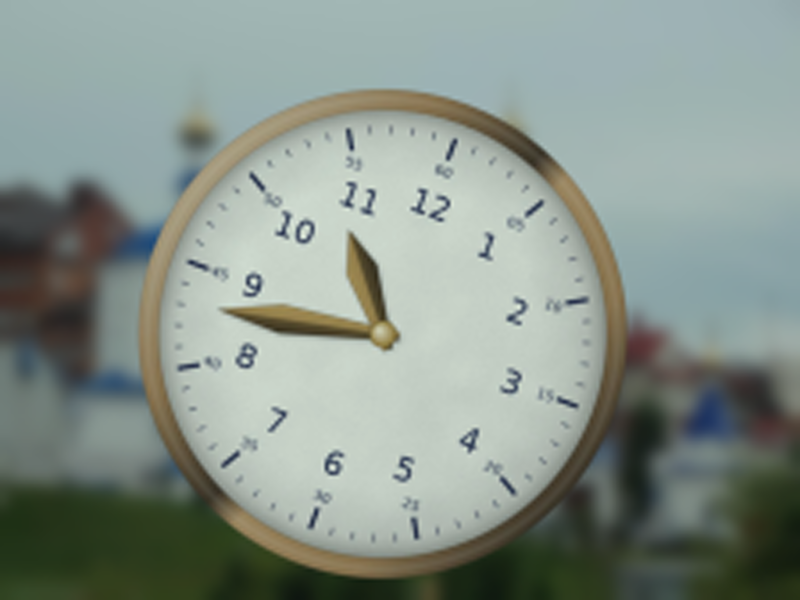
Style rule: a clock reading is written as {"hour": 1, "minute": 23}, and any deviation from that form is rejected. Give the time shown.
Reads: {"hour": 10, "minute": 43}
